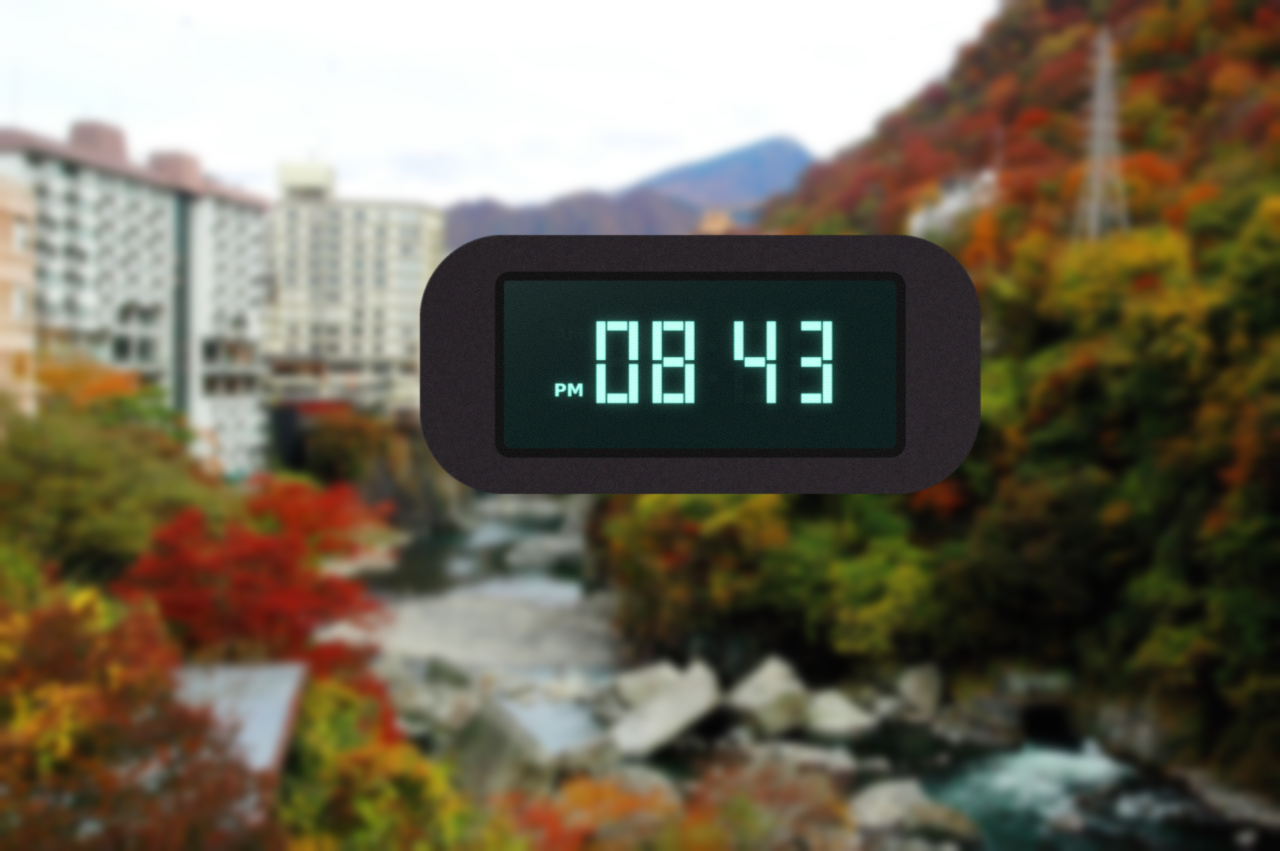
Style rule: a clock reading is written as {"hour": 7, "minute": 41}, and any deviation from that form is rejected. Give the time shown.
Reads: {"hour": 8, "minute": 43}
